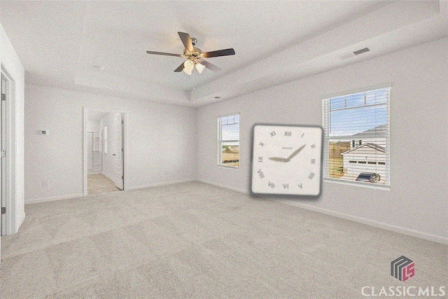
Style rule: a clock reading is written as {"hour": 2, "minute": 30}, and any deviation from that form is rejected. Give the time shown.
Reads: {"hour": 9, "minute": 8}
